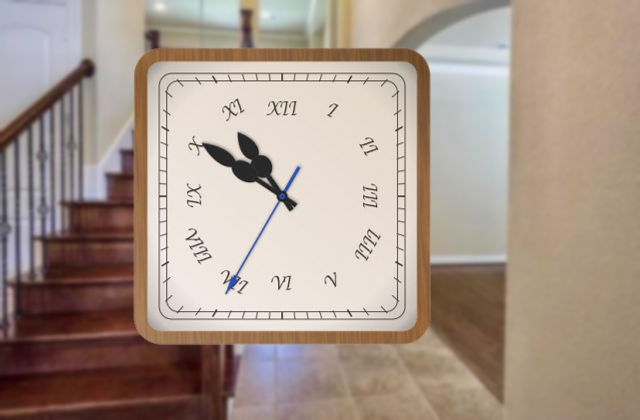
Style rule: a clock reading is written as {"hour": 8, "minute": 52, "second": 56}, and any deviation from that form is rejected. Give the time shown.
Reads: {"hour": 10, "minute": 50, "second": 35}
